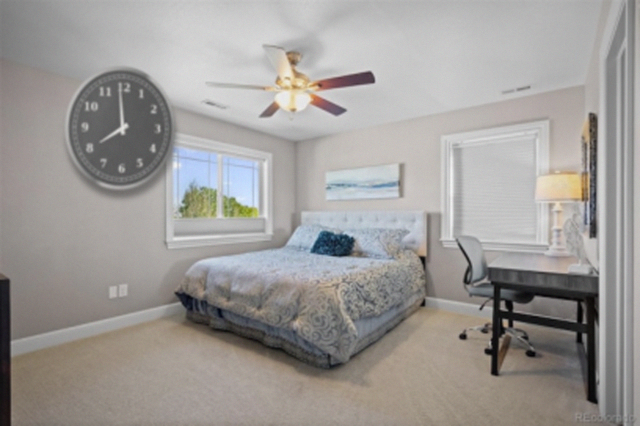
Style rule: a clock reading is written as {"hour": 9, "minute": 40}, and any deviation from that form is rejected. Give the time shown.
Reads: {"hour": 7, "minute": 59}
